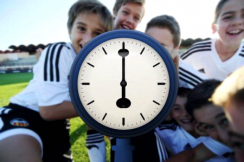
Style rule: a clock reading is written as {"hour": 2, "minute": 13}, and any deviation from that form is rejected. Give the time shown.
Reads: {"hour": 6, "minute": 0}
